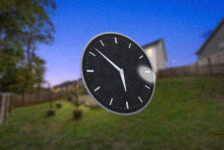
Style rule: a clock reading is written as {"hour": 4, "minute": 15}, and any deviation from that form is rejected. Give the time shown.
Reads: {"hour": 5, "minute": 52}
